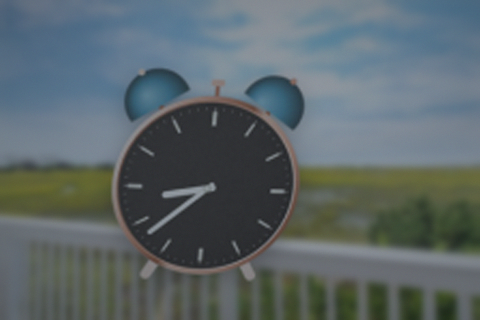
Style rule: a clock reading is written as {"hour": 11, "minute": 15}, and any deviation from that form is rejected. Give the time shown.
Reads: {"hour": 8, "minute": 38}
